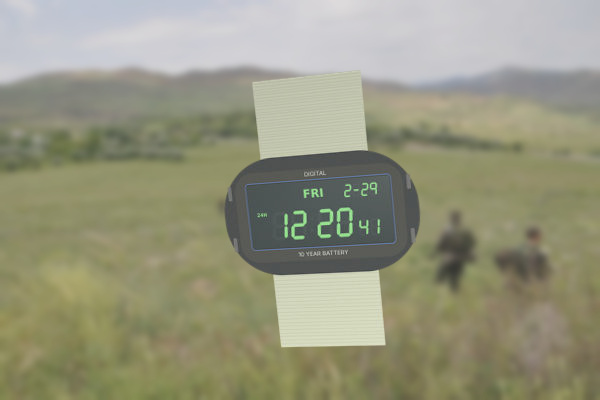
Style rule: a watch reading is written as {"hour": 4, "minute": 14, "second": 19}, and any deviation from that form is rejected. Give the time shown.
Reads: {"hour": 12, "minute": 20, "second": 41}
